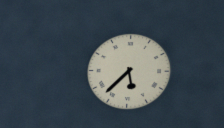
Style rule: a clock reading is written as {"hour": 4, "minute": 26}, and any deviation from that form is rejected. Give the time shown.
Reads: {"hour": 5, "minute": 37}
